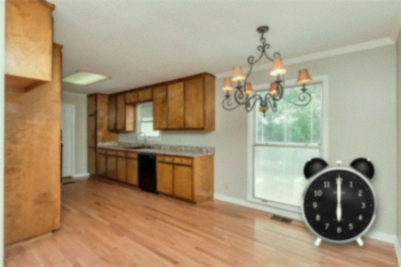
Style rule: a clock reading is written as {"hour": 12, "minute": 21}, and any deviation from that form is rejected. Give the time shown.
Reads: {"hour": 6, "minute": 0}
